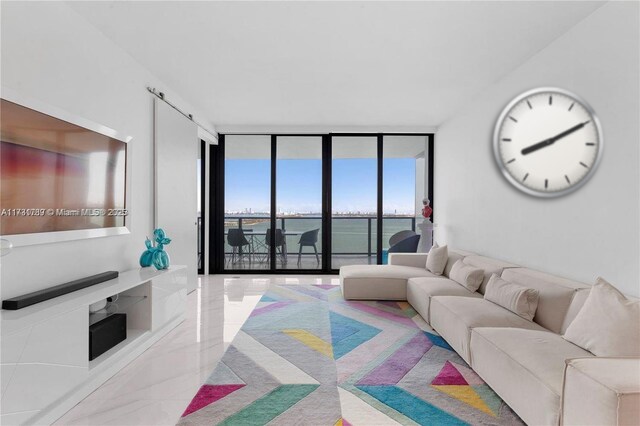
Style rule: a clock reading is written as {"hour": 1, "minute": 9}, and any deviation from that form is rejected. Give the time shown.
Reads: {"hour": 8, "minute": 10}
